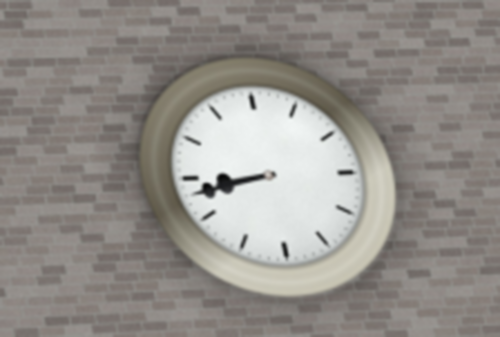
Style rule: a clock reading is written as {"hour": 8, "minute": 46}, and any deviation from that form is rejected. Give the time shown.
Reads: {"hour": 8, "minute": 43}
